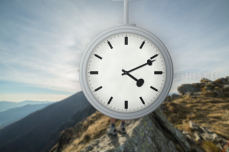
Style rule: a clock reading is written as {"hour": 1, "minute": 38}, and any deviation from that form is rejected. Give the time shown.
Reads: {"hour": 4, "minute": 11}
